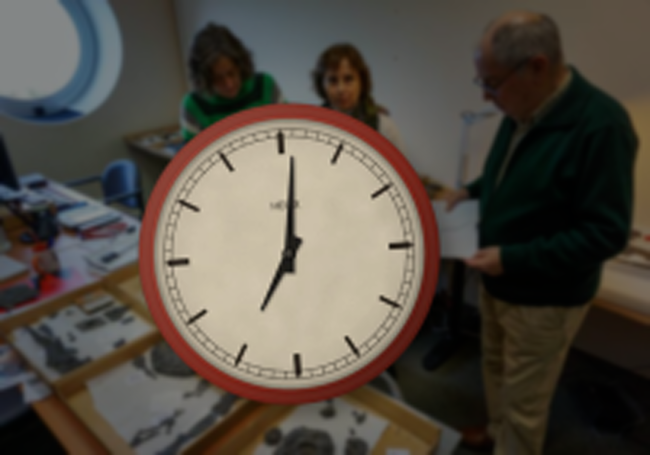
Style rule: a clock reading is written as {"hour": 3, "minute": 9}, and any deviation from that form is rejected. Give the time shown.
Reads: {"hour": 7, "minute": 1}
